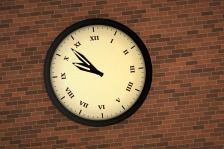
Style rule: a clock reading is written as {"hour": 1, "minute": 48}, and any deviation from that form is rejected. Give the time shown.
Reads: {"hour": 9, "minute": 53}
